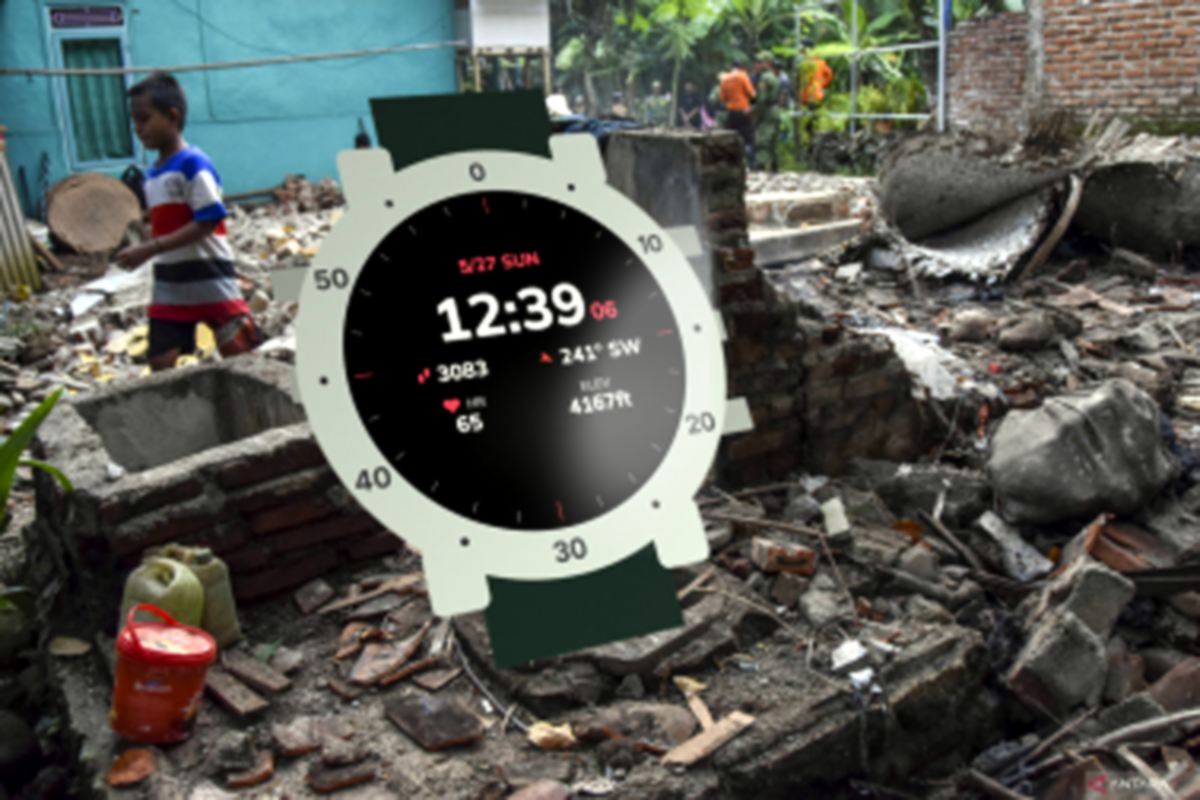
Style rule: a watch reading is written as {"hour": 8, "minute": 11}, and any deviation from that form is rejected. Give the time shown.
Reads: {"hour": 12, "minute": 39}
